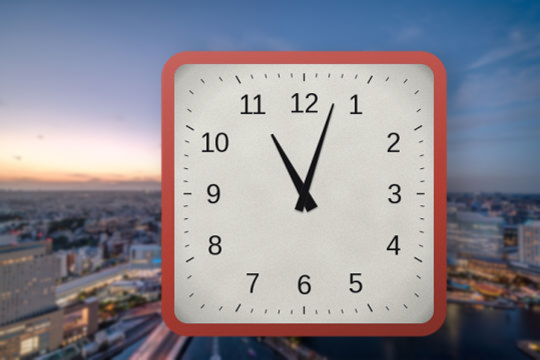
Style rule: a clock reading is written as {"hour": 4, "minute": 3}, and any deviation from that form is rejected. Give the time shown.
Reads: {"hour": 11, "minute": 3}
